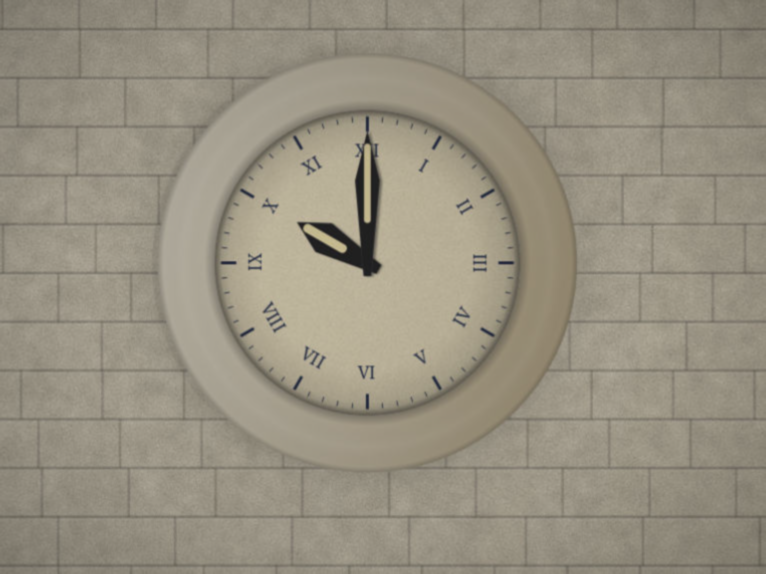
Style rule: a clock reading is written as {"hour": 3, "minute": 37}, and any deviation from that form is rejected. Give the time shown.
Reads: {"hour": 10, "minute": 0}
